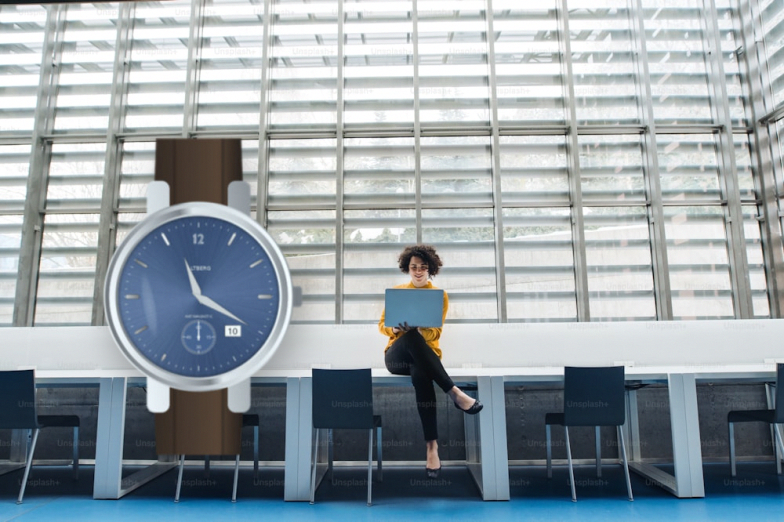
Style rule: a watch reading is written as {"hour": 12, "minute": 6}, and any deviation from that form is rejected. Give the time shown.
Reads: {"hour": 11, "minute": 20}
